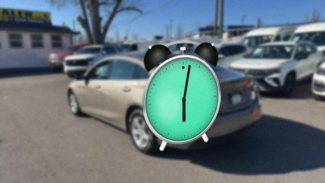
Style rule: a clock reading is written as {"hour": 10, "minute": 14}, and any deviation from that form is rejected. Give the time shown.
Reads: {"hour": 6, "minute": 2}
